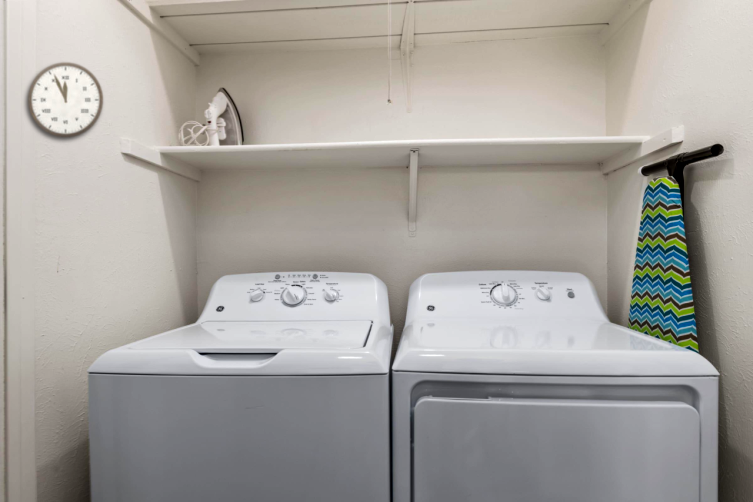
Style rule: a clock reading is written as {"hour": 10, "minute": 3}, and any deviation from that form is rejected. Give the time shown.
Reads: {"hour": 11, "minute": 56}
